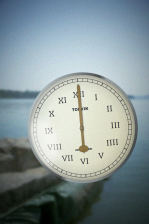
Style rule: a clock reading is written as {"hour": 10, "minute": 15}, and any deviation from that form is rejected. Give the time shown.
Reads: {"hour": 6, "minute": 0}
